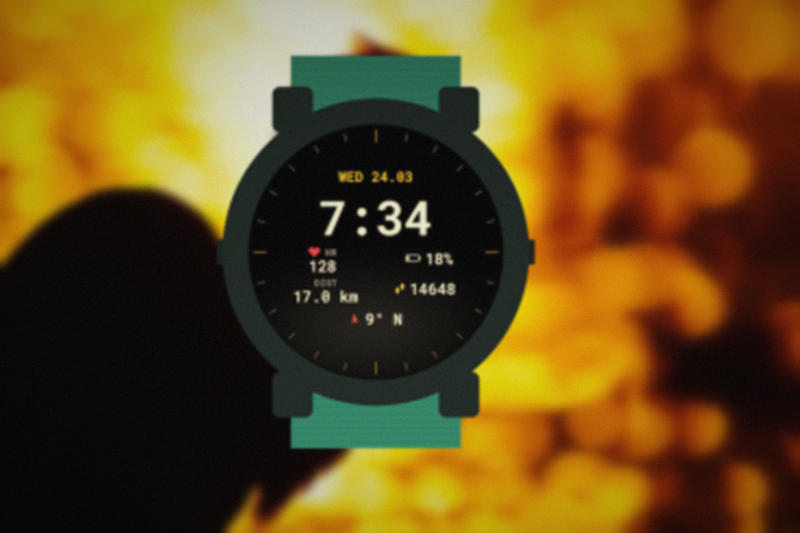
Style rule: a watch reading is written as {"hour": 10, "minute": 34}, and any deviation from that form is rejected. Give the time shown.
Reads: {"hour": 7, "minute": 34}
